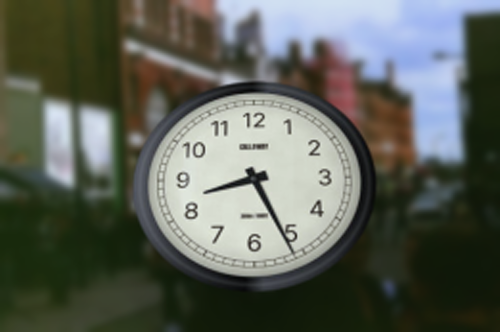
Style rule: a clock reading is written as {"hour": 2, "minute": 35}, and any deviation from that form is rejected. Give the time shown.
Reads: {"hour": 8, "minute": 26}
